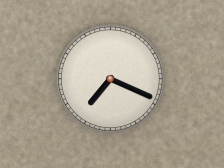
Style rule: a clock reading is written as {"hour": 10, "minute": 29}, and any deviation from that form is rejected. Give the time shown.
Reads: {"hour": 7, "minute": 19}
